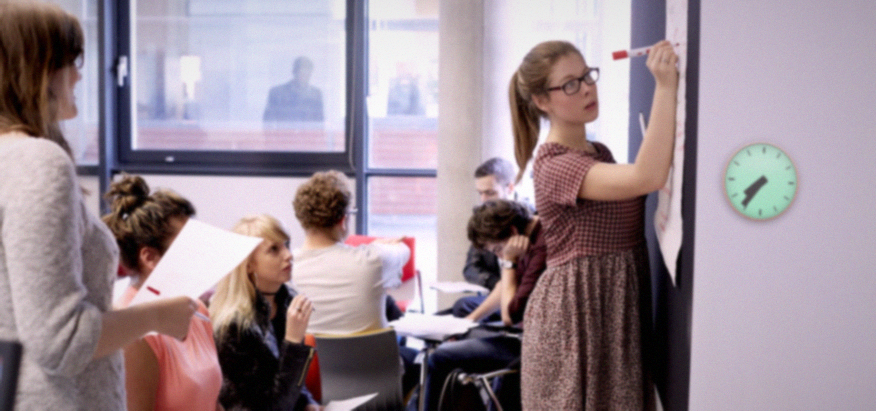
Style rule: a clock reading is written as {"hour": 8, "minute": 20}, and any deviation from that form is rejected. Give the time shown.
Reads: {"hour": 7, "minute": 36}
